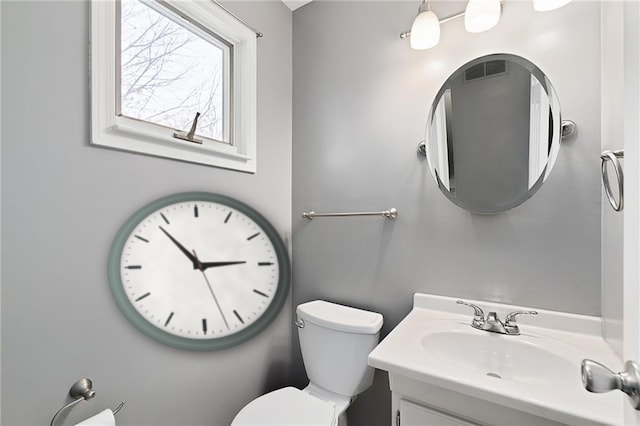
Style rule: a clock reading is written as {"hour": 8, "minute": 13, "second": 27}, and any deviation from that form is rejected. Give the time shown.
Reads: {"hour": 2, "minute": 53, "second": 27}
